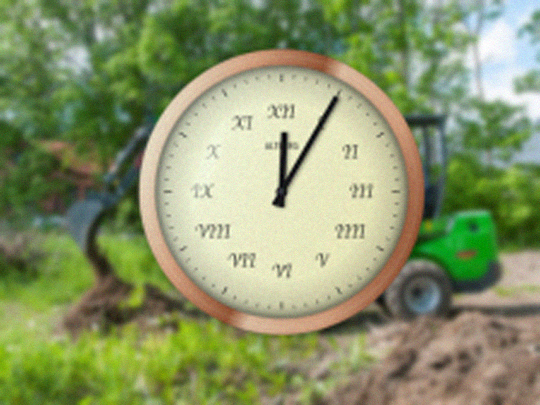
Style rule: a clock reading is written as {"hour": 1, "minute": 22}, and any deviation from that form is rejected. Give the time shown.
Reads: {"hour": 12, "minute": 5}
